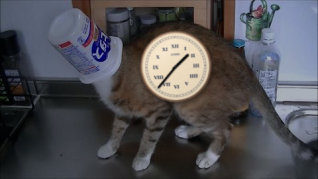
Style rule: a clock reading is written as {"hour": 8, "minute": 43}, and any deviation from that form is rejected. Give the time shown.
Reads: {"hour": 1, "minute": 37}
